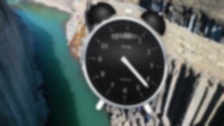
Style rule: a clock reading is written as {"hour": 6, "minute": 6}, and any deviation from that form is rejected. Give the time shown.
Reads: {"hour": 4, "minute": 22}
